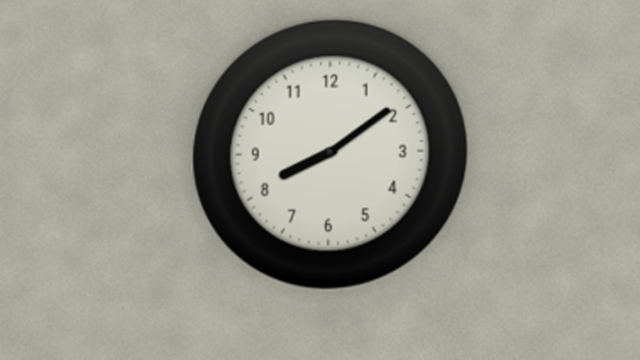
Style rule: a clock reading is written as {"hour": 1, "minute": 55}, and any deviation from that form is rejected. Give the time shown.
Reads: {"hour": 8, "minute": 9}
